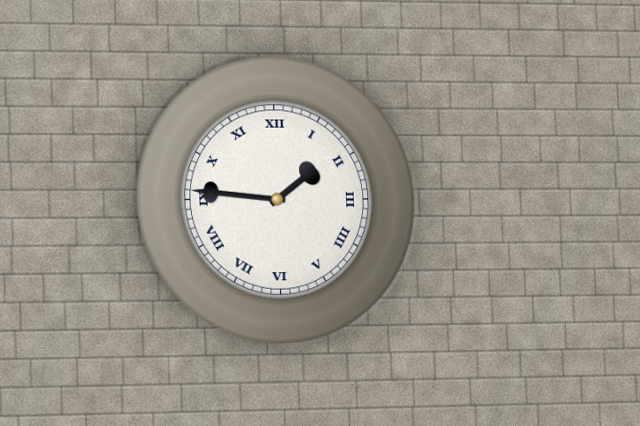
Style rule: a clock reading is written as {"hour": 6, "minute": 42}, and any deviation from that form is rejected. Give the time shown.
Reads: {"hour": 1, "minute": 46}
